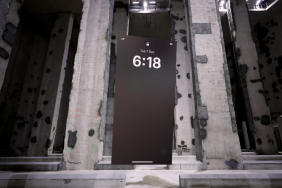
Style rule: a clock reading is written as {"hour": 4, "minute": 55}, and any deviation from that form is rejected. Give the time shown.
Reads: {"hour": 6, "minute": 18}
